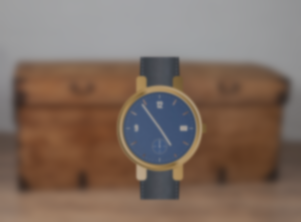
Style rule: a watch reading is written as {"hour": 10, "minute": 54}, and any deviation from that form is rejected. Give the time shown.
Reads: {"hour": 4, "minute": 54}
